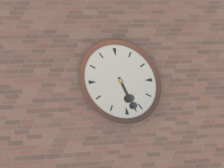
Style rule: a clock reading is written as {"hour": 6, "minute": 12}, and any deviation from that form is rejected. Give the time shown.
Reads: {"hour": 5, "minute": 27}
